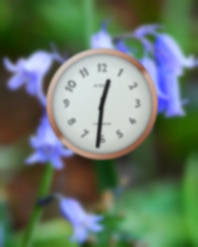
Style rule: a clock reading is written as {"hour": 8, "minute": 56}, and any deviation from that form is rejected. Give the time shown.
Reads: {"hour": 12, "minute": 31}
